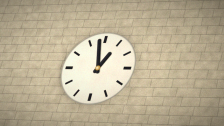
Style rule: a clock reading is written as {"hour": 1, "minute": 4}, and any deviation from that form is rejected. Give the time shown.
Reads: {"hour": 12, "minute": 58}
